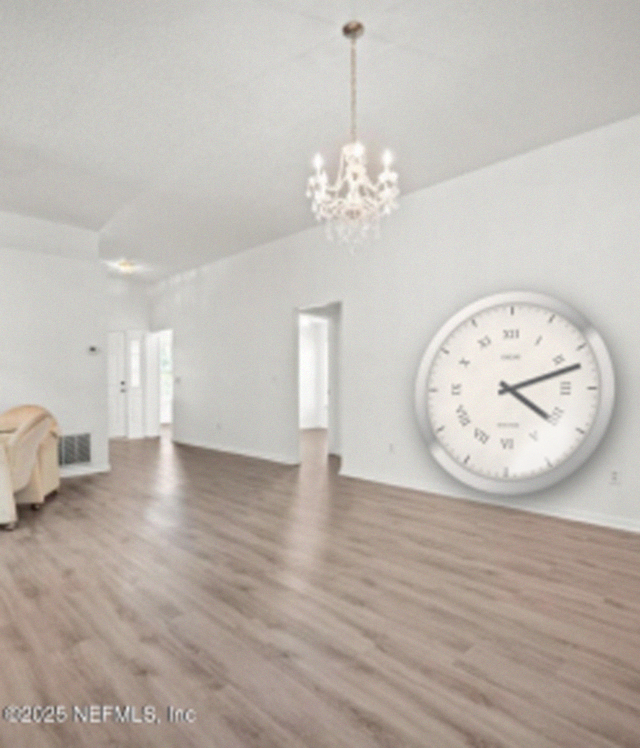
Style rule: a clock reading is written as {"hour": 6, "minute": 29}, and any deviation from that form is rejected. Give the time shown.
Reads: {"hour": 4, "minute": 12}
